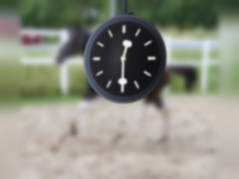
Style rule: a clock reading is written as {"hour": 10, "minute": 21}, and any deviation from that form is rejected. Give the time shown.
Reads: {"hour": 12, "minute": 30}
